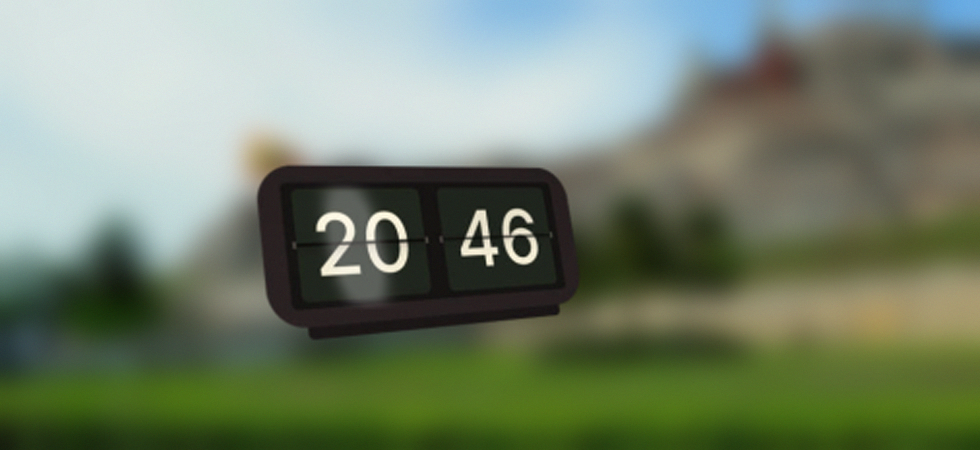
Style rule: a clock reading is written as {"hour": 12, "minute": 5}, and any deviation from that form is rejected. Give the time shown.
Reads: {"hour": 20, "minute": 46}
